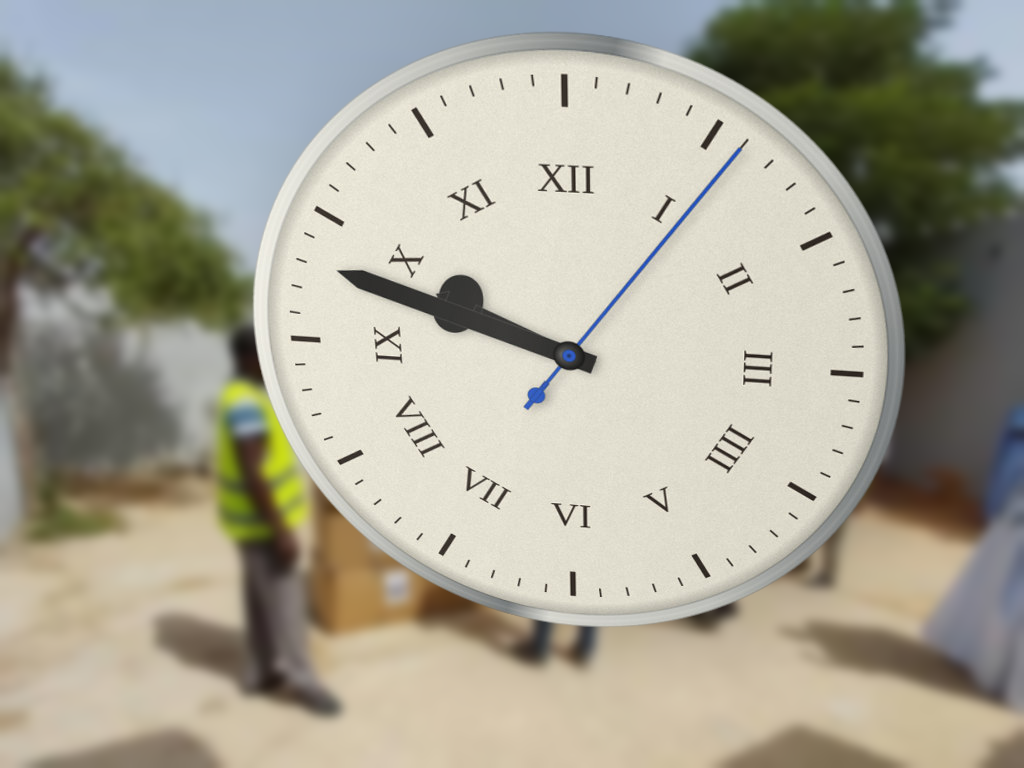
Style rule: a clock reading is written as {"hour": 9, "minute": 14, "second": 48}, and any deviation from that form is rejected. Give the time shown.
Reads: {"hour": 9, "minute": 48, "second": 6}
